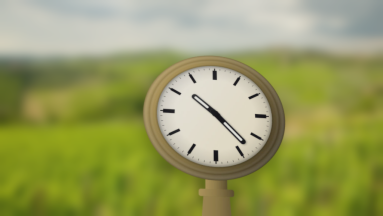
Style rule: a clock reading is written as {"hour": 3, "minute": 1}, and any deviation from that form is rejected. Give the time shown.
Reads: {"hour": 10, "minute": 23}
